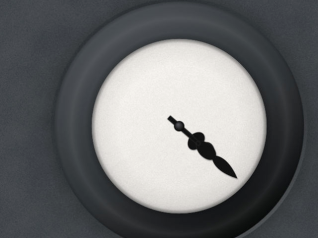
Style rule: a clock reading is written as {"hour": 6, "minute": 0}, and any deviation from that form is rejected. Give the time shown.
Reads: {"hour": 4, "minute": 22}
